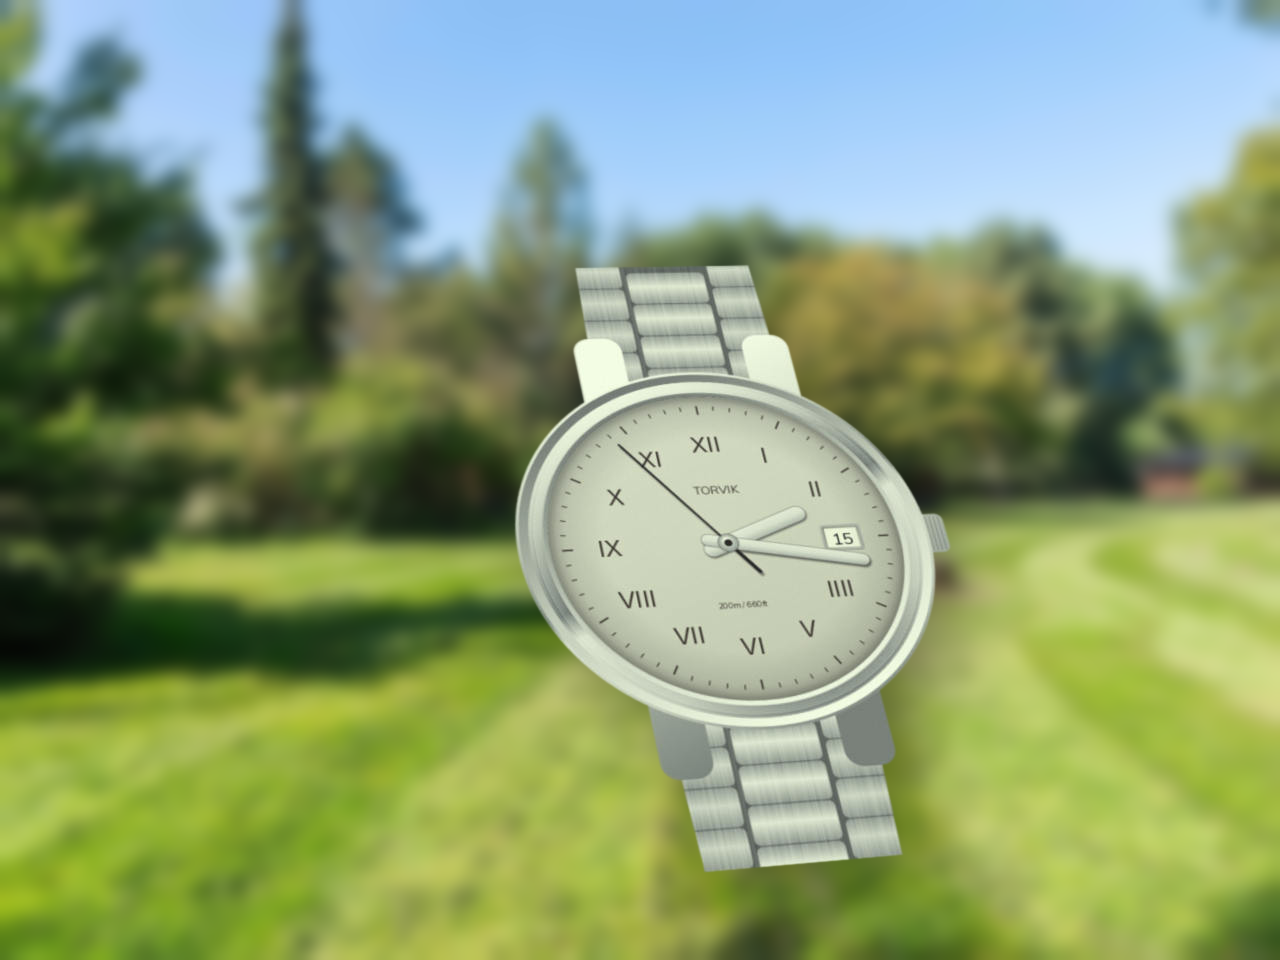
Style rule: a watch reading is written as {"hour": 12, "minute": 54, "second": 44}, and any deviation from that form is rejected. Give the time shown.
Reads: {"hour": 2, "minute": 16, "second": 54}
